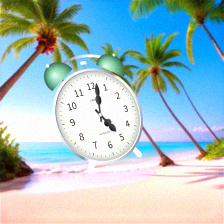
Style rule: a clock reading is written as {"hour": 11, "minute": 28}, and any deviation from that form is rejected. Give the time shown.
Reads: {"hour": 5, "minute": 2}
